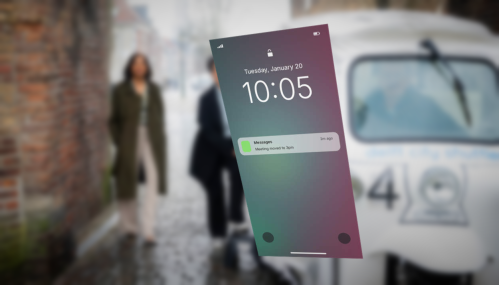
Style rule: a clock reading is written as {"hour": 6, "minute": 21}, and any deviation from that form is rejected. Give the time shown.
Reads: {"hour": 10, "minute": 5}
